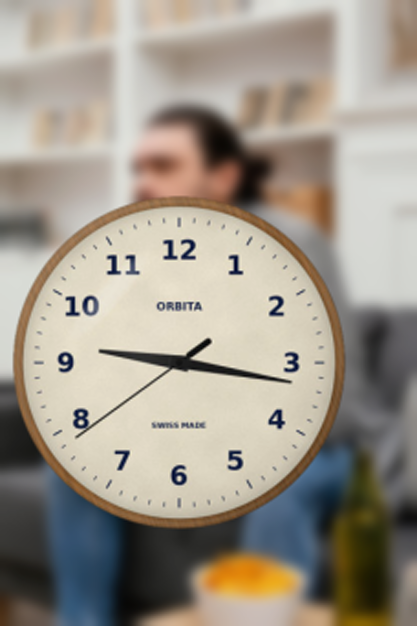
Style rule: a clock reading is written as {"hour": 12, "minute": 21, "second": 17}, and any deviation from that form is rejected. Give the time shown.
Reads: {"hour": 9, "minute": 16, "second": 39}
